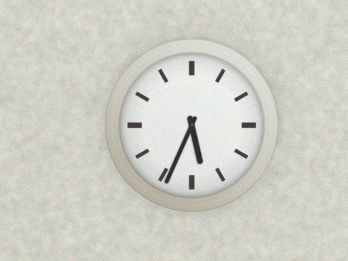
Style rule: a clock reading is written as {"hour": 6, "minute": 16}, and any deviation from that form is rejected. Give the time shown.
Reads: {"hour": 5, "minute": 34}
